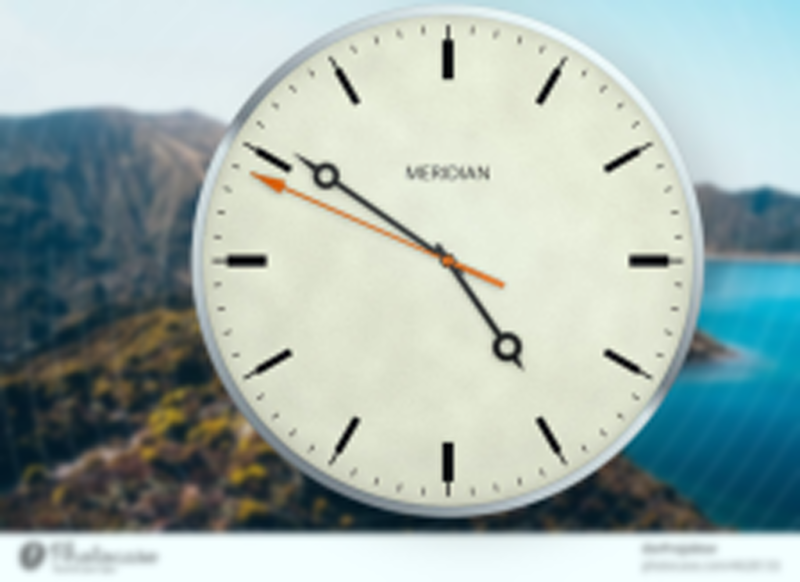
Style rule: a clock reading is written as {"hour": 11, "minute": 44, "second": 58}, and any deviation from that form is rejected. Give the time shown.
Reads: {"hour": 4, "minute": 50, "second": 49}
